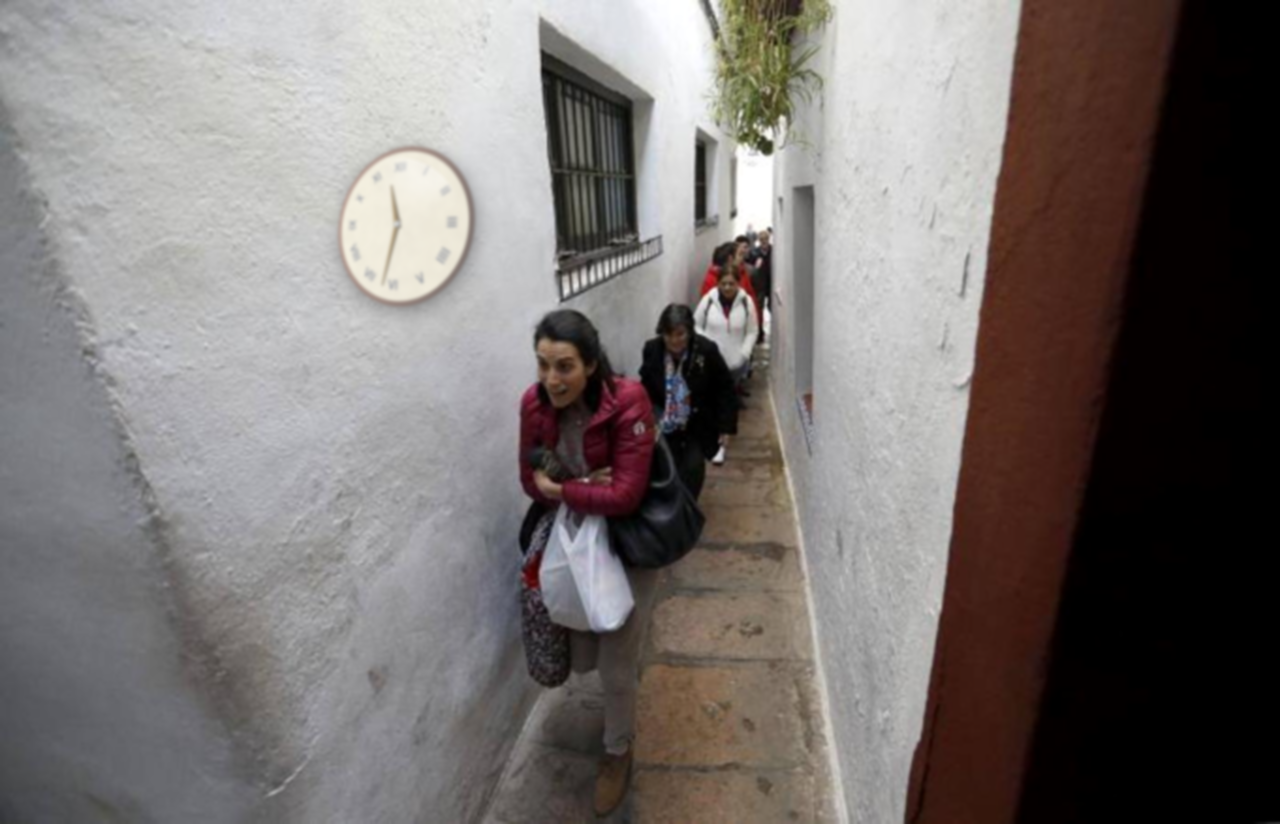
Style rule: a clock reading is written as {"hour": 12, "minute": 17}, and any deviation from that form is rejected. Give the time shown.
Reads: {"hour": 11, "minute": 32}
